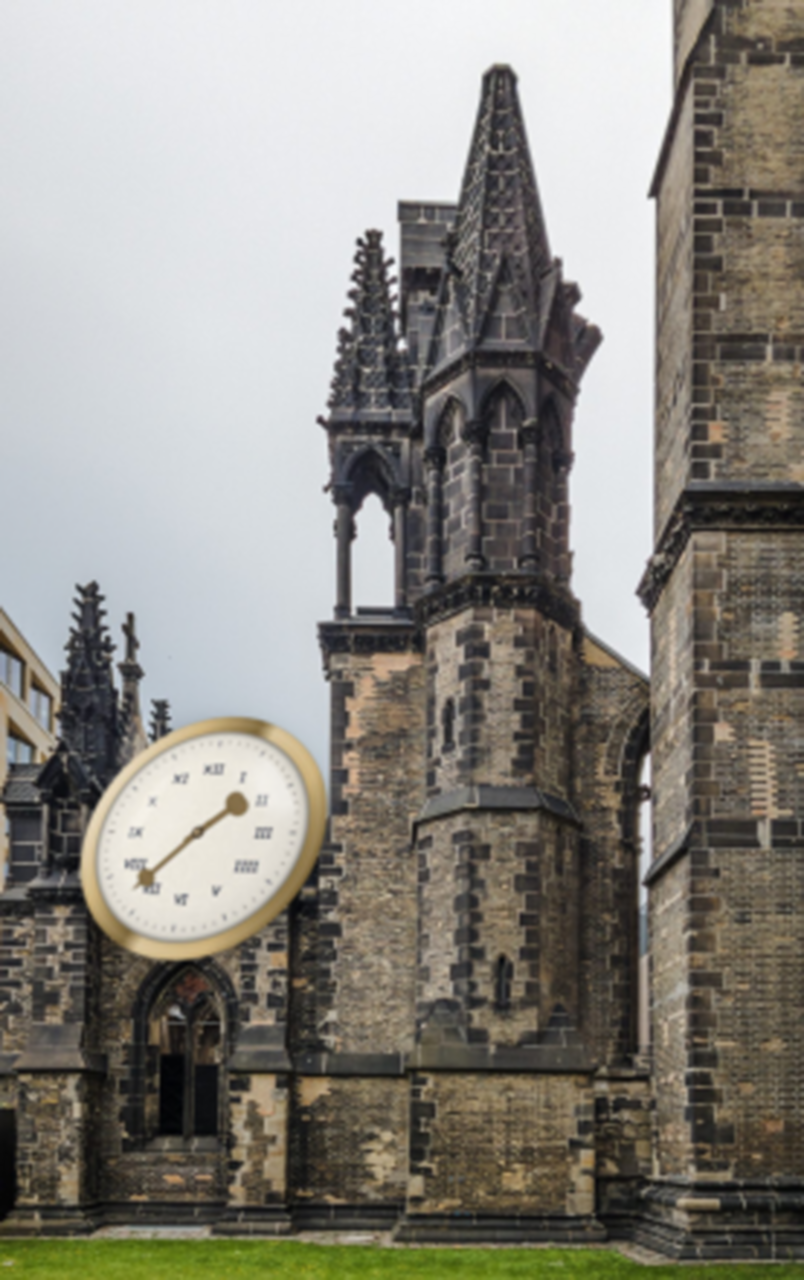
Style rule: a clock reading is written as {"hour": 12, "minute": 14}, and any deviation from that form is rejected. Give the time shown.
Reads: {"hour": 1, "minute": 37}
